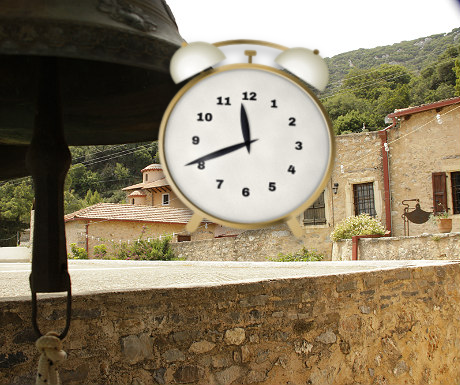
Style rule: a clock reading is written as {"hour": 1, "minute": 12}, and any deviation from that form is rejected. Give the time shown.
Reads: {"hour": 11, "minute": 41}
